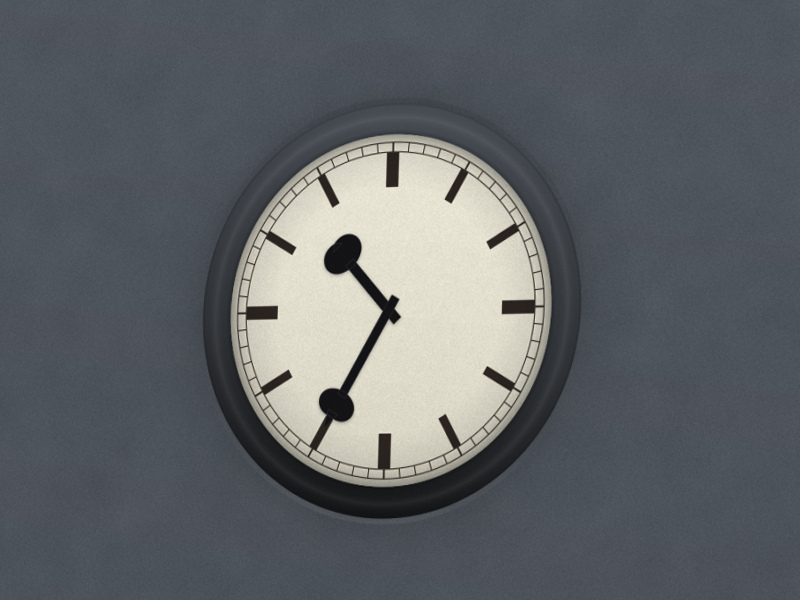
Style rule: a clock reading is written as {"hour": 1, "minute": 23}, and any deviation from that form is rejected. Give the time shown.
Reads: {"hour": 10, "minute": 35}
